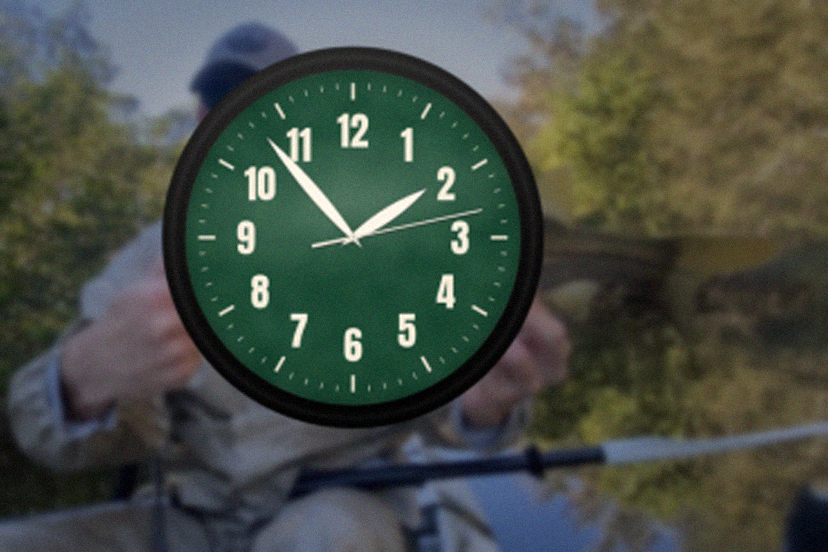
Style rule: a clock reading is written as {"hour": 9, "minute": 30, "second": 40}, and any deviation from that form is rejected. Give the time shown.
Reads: {"hour": 1, "minute": 53, "second": 13}
